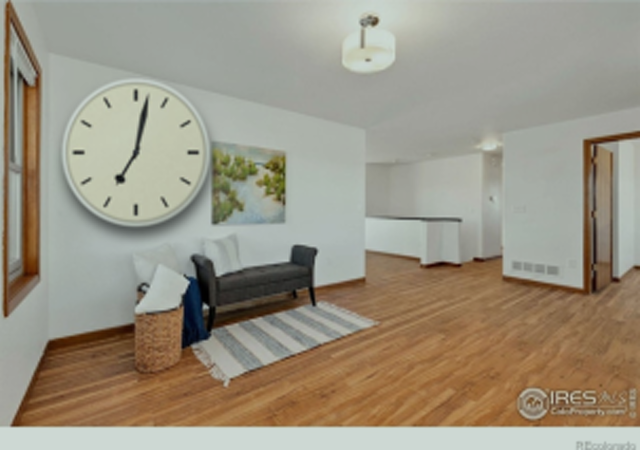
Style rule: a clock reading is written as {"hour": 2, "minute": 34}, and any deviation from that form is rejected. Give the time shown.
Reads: {"hour": 7, "minute": 2}
